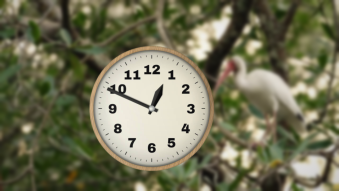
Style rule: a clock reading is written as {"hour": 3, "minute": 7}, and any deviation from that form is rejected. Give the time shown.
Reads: {"hour": 12, "minute": 49}
